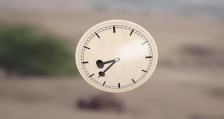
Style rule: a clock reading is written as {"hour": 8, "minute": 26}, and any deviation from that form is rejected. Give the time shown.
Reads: {"hour": 8, "minute": 38}
